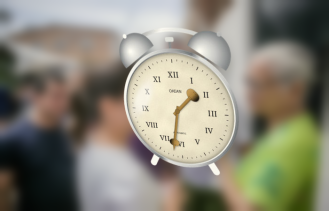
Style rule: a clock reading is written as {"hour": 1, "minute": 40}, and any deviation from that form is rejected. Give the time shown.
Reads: {"hour": 1, "minute": 32}
